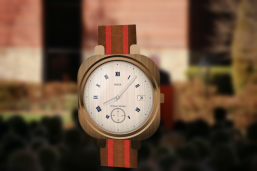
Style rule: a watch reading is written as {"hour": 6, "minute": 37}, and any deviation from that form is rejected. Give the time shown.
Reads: {"hour": 8, "minute": 7}
